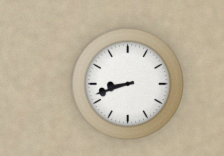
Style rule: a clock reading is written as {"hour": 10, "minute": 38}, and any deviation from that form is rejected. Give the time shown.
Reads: {"hour": 8, "minute": 42}
